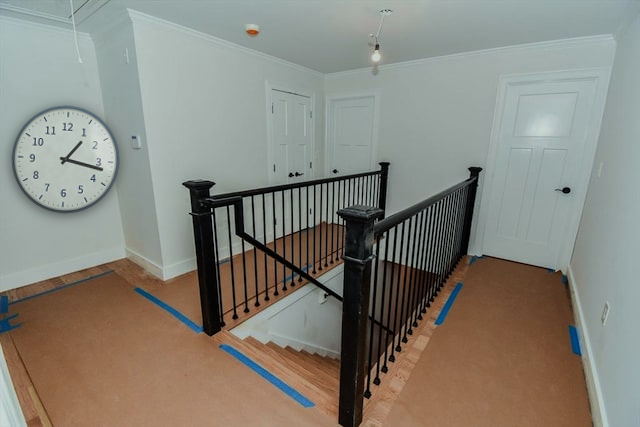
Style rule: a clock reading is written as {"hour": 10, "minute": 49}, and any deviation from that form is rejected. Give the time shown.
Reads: {"hour": 1, "minute": 17}
